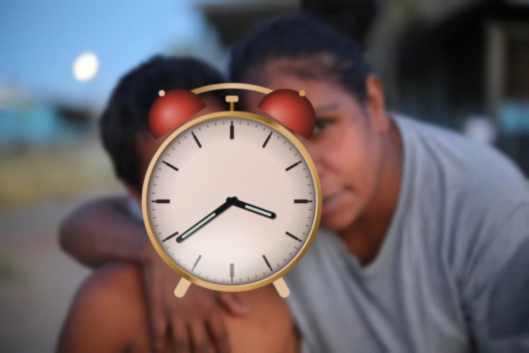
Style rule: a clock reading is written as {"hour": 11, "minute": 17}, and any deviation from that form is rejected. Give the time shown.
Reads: {"hour": 3, "minute": 39}
